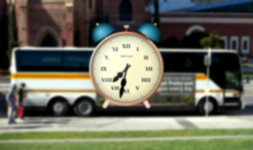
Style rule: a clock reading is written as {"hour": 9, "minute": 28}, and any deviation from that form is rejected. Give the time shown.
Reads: {"hour": 7, "minute": 32}
